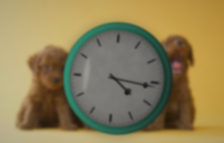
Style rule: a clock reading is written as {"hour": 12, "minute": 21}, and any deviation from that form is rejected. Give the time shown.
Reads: {"hour": 4, "minute": 16}
